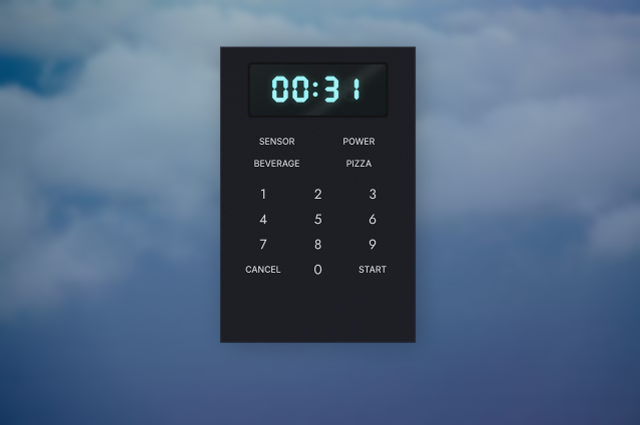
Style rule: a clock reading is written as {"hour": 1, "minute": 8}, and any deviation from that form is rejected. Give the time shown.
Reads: {"hour": 0, "minute": 31}
